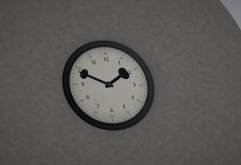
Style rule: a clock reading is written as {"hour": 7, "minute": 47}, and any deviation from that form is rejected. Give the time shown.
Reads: {"hour": 1, "minute": 49}
